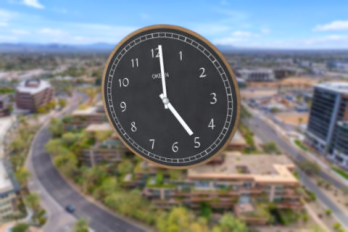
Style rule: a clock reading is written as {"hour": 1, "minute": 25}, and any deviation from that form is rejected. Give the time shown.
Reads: {"hour": 5, "minute": 1}
